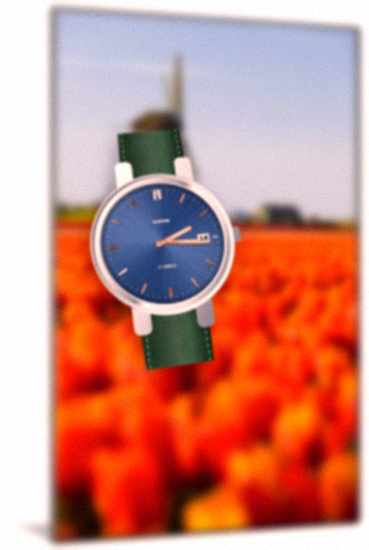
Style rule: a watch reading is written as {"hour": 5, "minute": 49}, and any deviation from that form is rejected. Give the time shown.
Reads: {"hour": 2, "minute": 16}
